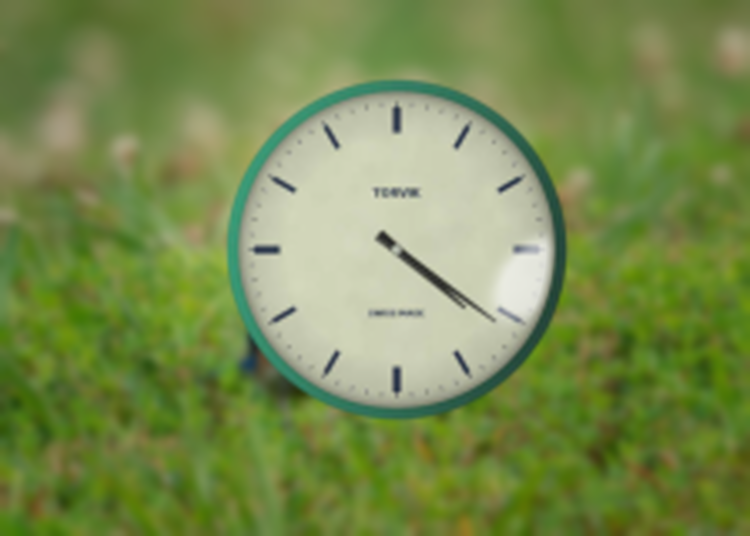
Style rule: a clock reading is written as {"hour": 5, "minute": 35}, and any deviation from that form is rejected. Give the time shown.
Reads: {"hour": 4, "minute": 21}
